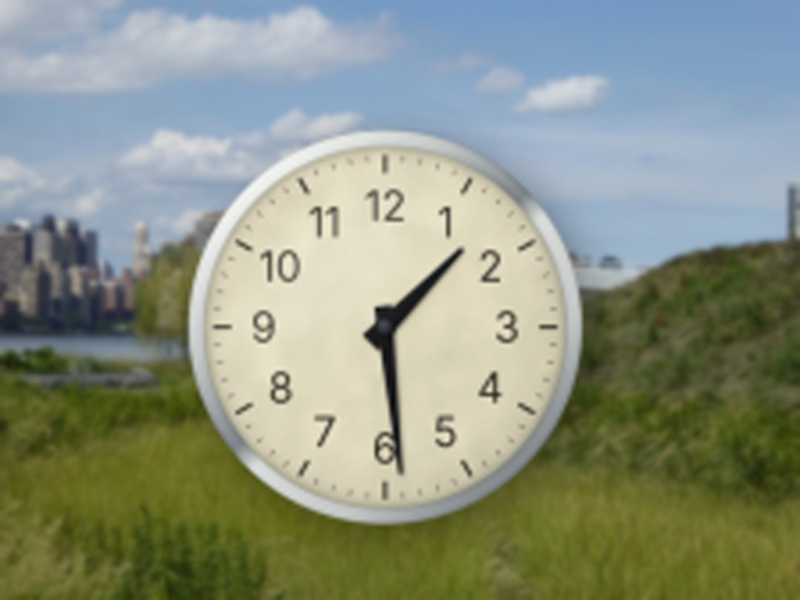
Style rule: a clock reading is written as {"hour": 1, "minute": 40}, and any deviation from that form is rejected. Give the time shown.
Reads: {"hour": 1, "minute": 29}
